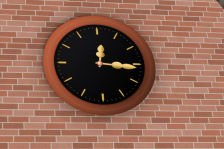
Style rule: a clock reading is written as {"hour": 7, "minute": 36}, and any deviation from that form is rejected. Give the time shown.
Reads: {"hour": 12, "minute": 16}
